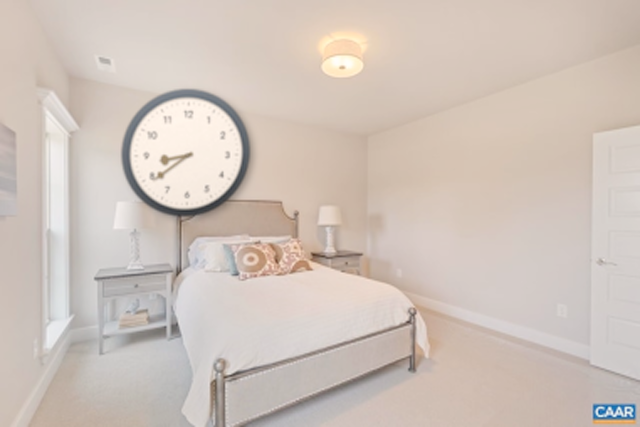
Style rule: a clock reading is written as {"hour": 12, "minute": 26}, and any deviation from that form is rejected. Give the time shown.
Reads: {"hour": 8, "minute": 39}
